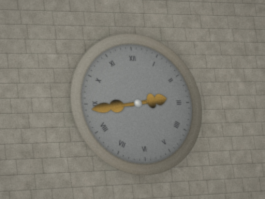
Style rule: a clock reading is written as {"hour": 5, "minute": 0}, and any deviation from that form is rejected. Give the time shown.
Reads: {"hour": 2, "minute": 44}
